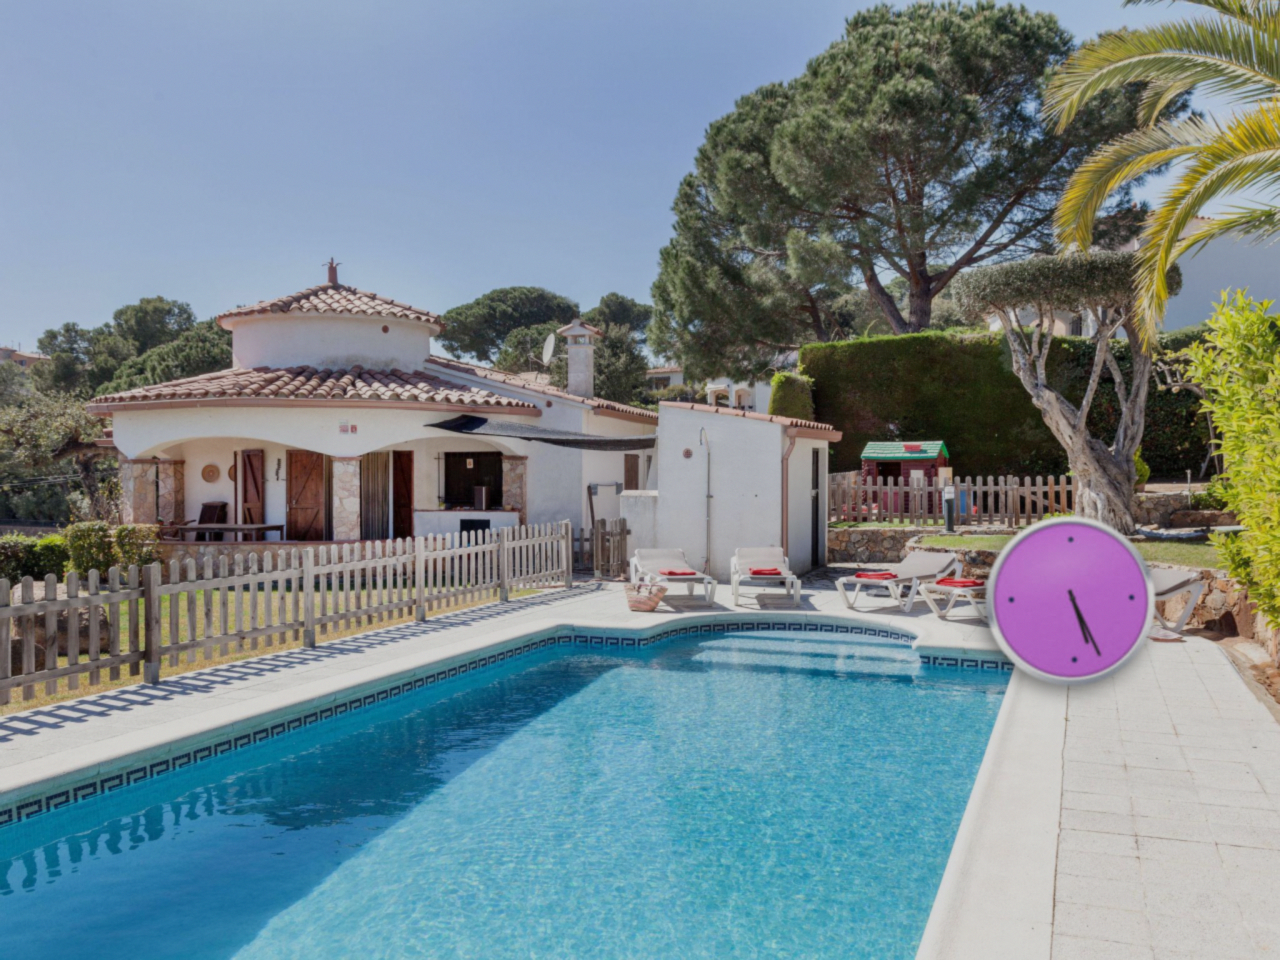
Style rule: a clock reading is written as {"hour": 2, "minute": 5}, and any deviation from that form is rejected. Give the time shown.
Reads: {"hour": 5, "minute": 26}
